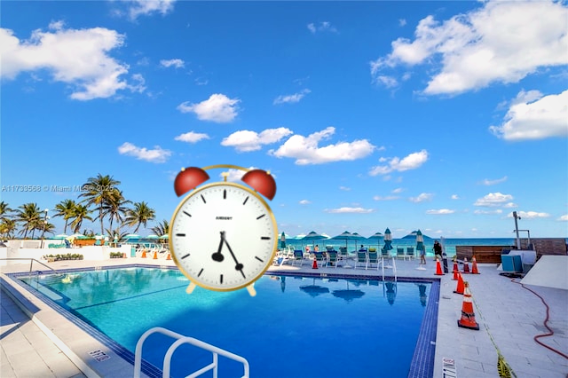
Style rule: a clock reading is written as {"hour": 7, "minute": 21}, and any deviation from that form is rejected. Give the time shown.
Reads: {"hour": 6, "minute": 25}
